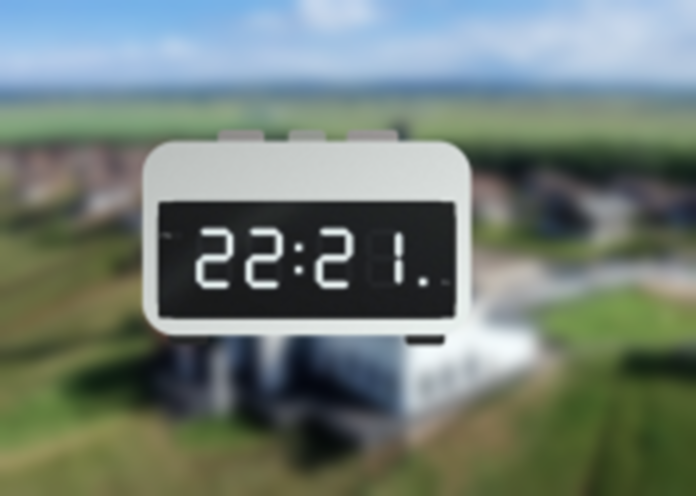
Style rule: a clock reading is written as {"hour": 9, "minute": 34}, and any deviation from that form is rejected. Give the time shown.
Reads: {"hour": 22, "minute": 21}
